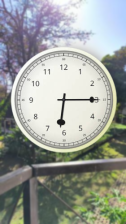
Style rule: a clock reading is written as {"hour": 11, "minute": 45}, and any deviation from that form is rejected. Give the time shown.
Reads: {"hour": 6, "minute": 15}
